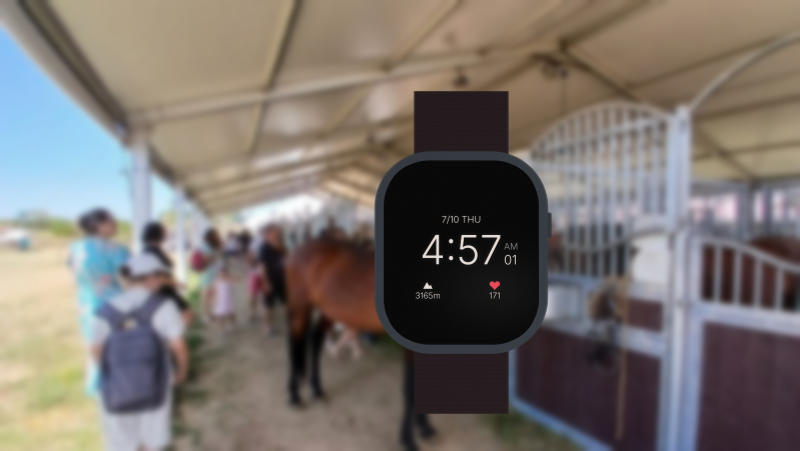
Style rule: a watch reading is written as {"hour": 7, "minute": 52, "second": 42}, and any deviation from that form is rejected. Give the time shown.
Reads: {"hour": 4, "minute": 57, "second": 1}
